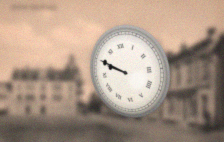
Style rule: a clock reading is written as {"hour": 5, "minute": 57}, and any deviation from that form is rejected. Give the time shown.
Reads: {"hour": 9, "minute": 50}
